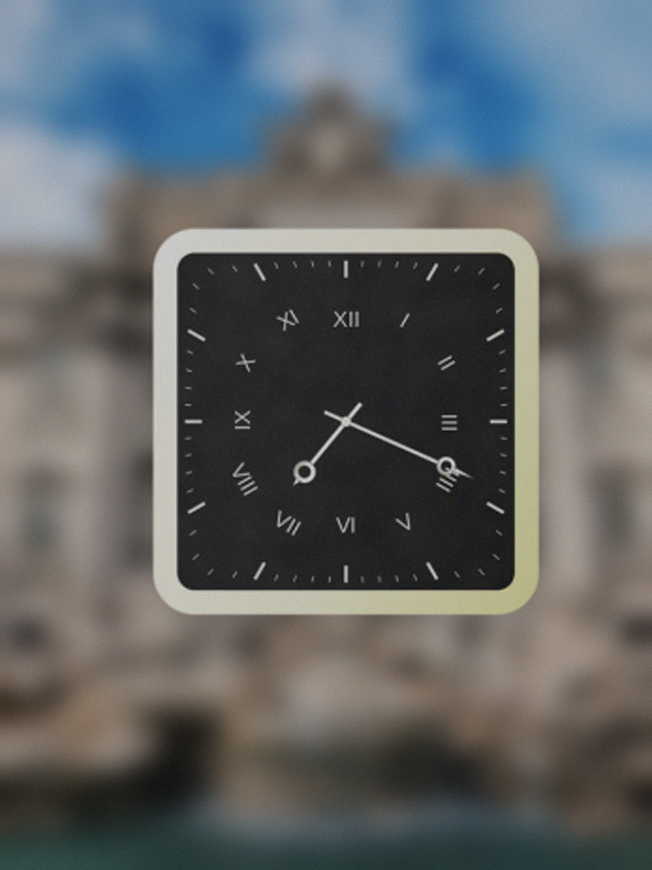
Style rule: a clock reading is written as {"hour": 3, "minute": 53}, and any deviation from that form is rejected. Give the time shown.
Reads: {"hour": 7, "minute": 19}
